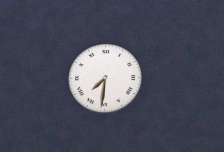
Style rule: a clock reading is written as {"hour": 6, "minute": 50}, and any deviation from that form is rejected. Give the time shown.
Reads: {"hour": 7, "minute": 31}
